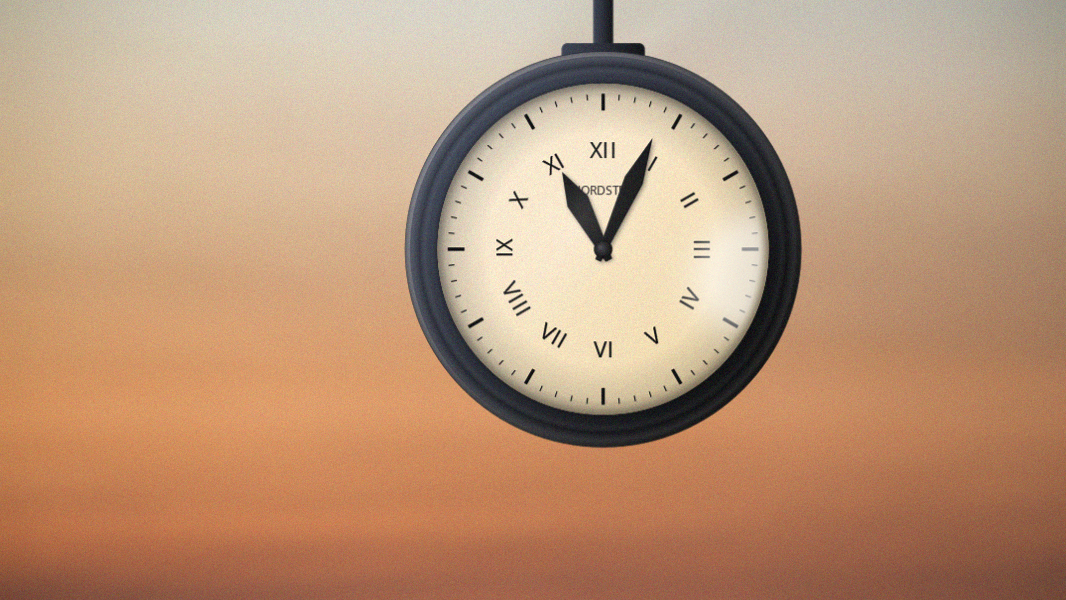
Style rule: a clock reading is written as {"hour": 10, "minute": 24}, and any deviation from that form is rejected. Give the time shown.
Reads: {"hour": 11, "minute": 4}
